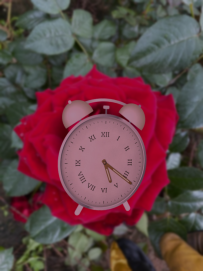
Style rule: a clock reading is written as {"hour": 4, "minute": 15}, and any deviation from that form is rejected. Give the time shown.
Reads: {"hour": 5, "minute": 21}
